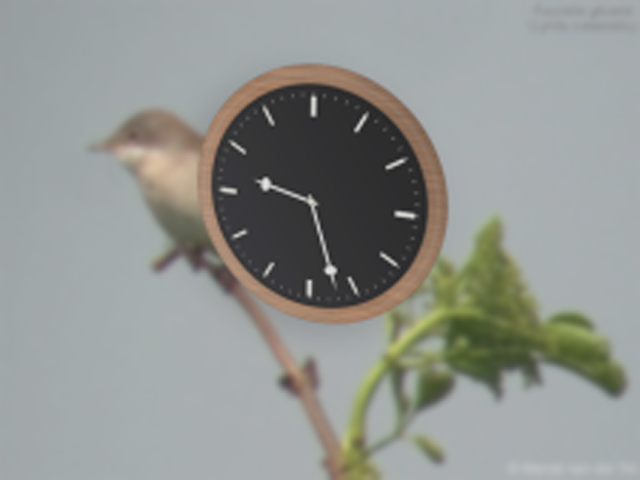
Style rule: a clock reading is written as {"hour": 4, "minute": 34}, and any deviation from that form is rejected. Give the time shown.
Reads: {"hour": 9, "minute": 27}
